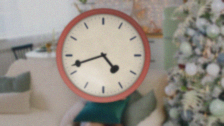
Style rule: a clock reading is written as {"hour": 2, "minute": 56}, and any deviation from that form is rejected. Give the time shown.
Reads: {"hour": 4, "minute": 42}
